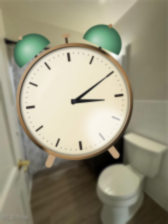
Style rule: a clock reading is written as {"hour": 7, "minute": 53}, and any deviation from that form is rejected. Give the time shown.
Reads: {"hour": 3, "minute": 10}
